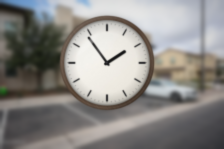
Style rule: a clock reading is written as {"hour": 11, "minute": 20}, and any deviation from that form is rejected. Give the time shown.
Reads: {"hour": 1, "minute": 54}
